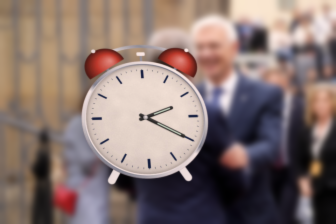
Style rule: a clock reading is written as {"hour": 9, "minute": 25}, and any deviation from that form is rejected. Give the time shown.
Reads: {"hour": 2, "minute": 20}
